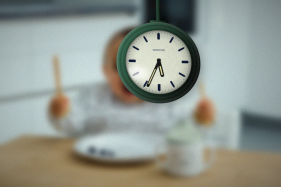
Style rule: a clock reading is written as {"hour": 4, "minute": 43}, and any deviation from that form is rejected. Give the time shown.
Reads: {"hour": 5, "minute": 34}
